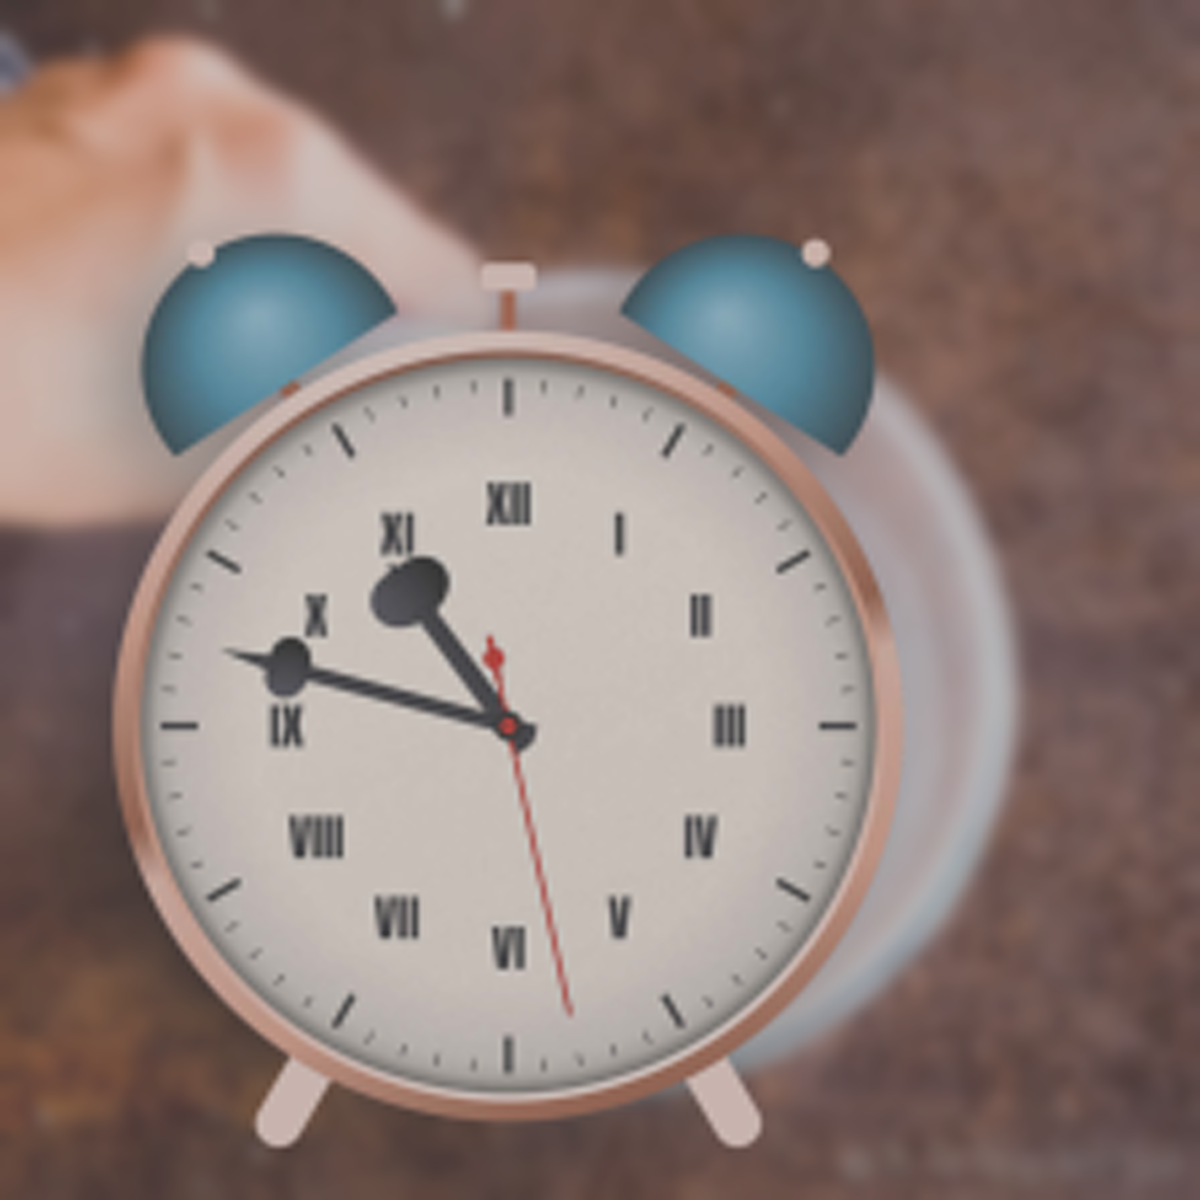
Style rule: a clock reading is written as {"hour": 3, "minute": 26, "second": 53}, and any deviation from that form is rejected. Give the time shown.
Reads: {"hour": 10, "minute": 47, "second": 28}
